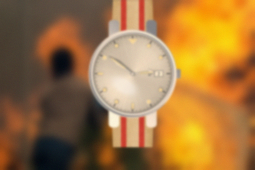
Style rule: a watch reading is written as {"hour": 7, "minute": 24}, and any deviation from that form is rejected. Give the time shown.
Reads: {"hour": 2, "minute": 51}
